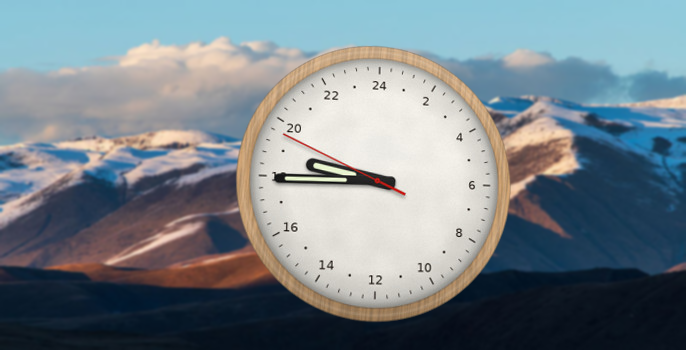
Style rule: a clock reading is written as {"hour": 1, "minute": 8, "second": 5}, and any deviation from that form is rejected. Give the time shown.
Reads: {"hour": 18, "minute": 44, "second": 49}
